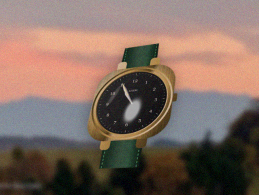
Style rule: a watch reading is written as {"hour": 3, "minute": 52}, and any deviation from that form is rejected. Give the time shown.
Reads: {"hour": 10, "minute": 55}
